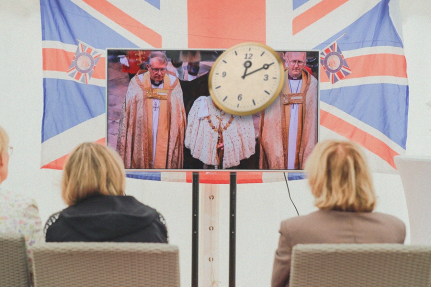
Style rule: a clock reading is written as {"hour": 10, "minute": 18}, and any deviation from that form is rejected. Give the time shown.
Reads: {"hour": 12, "minute": 10}
